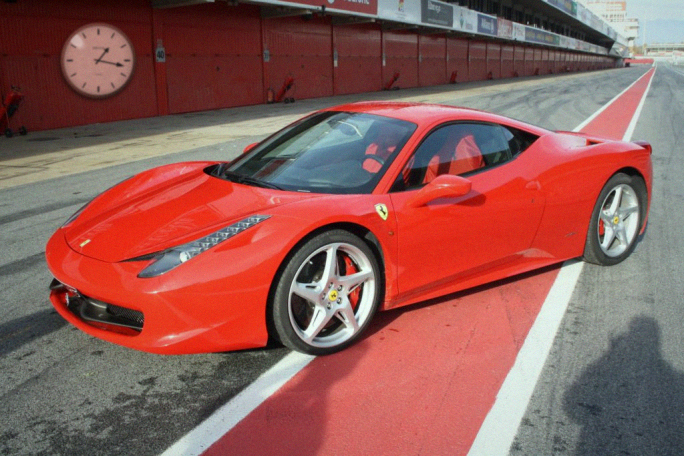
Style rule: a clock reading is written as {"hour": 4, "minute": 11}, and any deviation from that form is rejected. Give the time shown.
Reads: {"hour": 1, "minute": 17}
